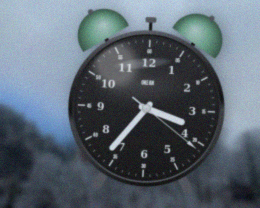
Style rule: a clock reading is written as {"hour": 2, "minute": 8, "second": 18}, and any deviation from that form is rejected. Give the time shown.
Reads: {"hour": 3, "minute": 36, "second": 21}
